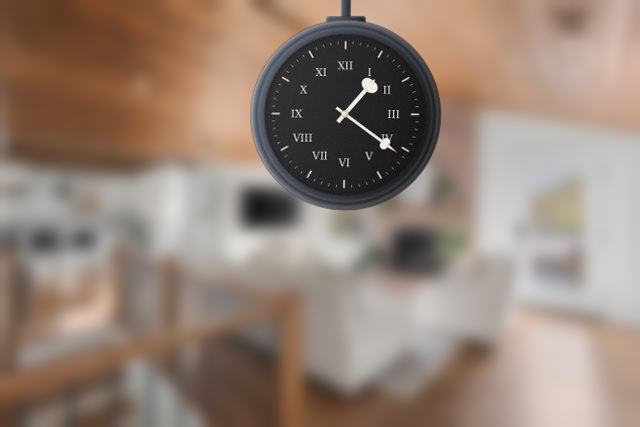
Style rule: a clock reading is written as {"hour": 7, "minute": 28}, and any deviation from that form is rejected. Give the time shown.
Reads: {"hour": 1, "minute": 21}
